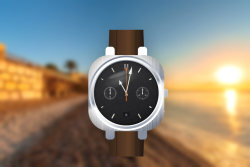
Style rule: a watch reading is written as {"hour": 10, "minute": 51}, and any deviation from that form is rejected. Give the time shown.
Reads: {"hour": 11, "minute": 2}
